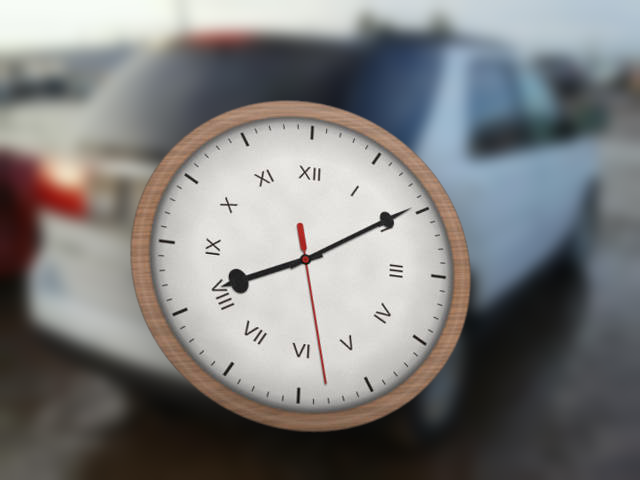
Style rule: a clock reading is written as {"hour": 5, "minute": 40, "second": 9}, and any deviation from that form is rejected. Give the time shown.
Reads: {"hour": 8, "minute": 9, "second": 28}
